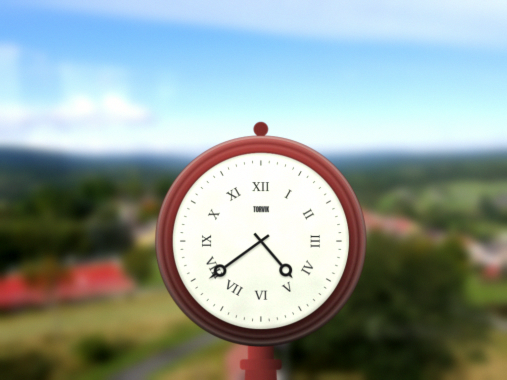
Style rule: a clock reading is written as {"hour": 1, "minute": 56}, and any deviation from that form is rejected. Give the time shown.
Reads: {"hour": 4, "minute": 39}
